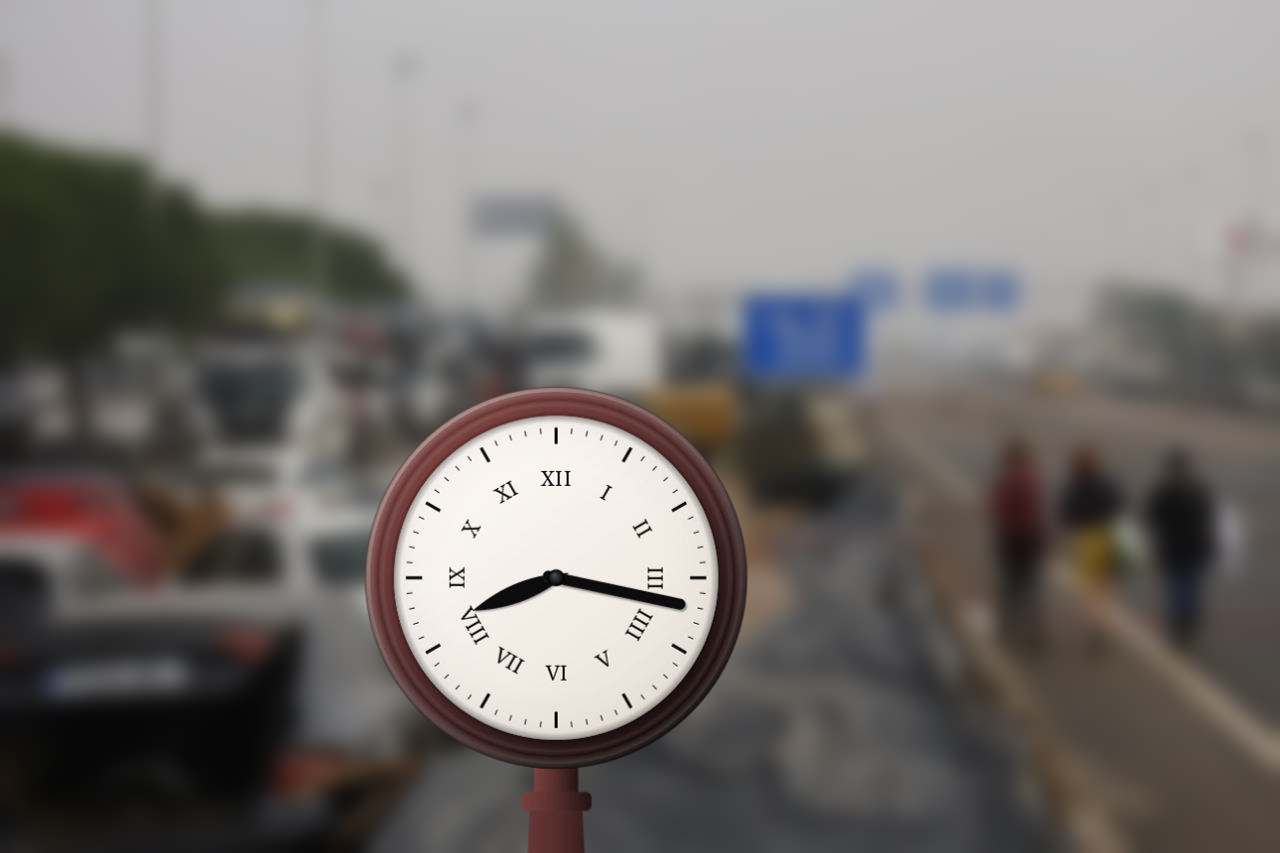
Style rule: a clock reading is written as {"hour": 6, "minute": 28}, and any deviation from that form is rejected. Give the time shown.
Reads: {"hour": 8, "minute": 17}
